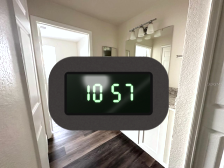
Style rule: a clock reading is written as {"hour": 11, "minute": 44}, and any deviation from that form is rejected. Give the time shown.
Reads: {"hour": 10, "minute": 57}
